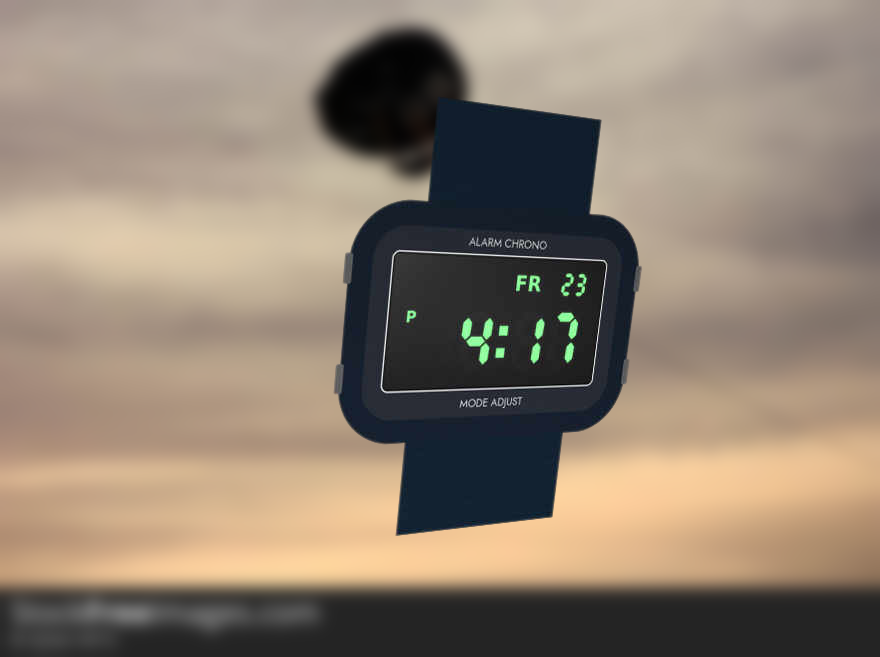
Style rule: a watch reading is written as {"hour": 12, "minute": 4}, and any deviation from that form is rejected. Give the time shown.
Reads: {"hour": 4, "minute": 17}
